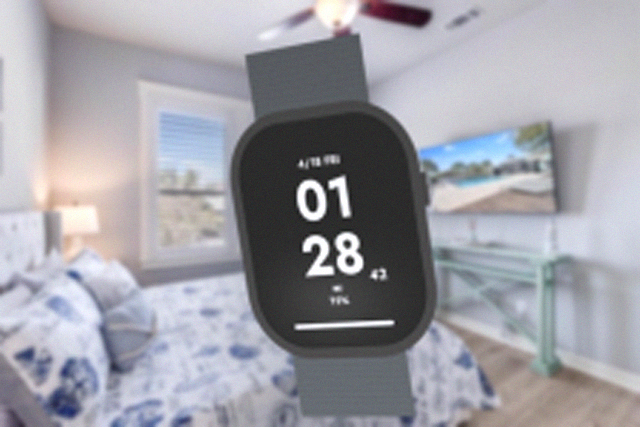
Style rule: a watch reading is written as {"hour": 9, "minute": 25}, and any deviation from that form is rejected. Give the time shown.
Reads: {"hour": 1, "minute": 28}
